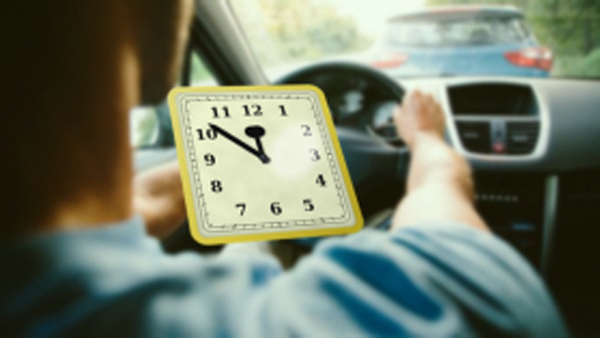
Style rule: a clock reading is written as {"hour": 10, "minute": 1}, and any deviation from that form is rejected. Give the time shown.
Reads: {"hour": 11, "minute": 52}
